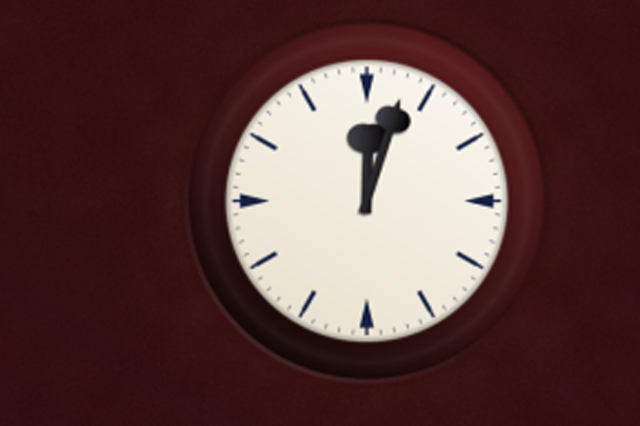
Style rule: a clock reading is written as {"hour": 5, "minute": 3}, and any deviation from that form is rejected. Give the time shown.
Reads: {"hour": 12, "minute": 3}
